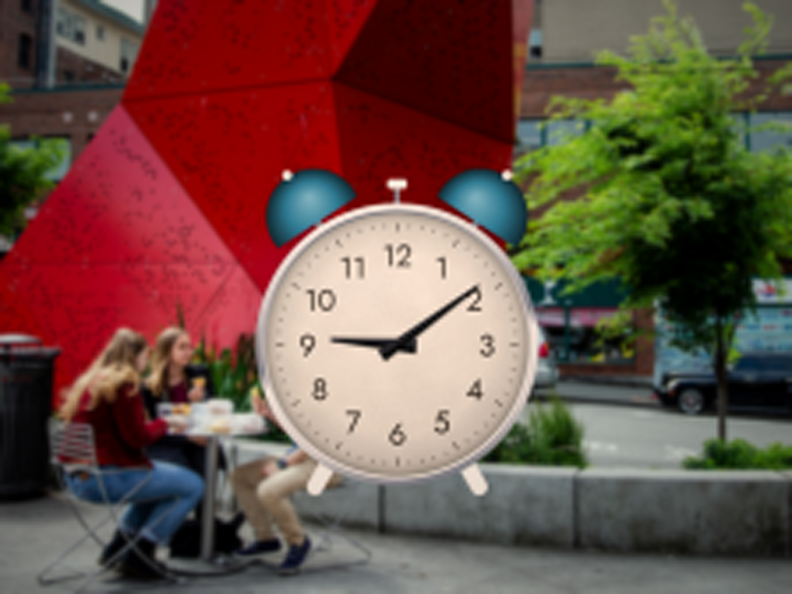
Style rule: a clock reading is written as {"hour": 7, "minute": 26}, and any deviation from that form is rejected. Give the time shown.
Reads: {"hour": 9, "minute": 9}
